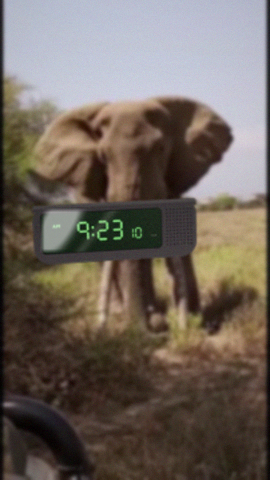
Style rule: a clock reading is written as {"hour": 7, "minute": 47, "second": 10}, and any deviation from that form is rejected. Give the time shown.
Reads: {"hour": 9, "minute": 23, "second": 10}
